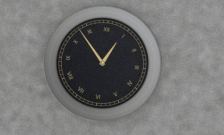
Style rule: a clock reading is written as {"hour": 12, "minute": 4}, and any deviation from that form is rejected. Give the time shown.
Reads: {"hour": 12, "minute": 53}
